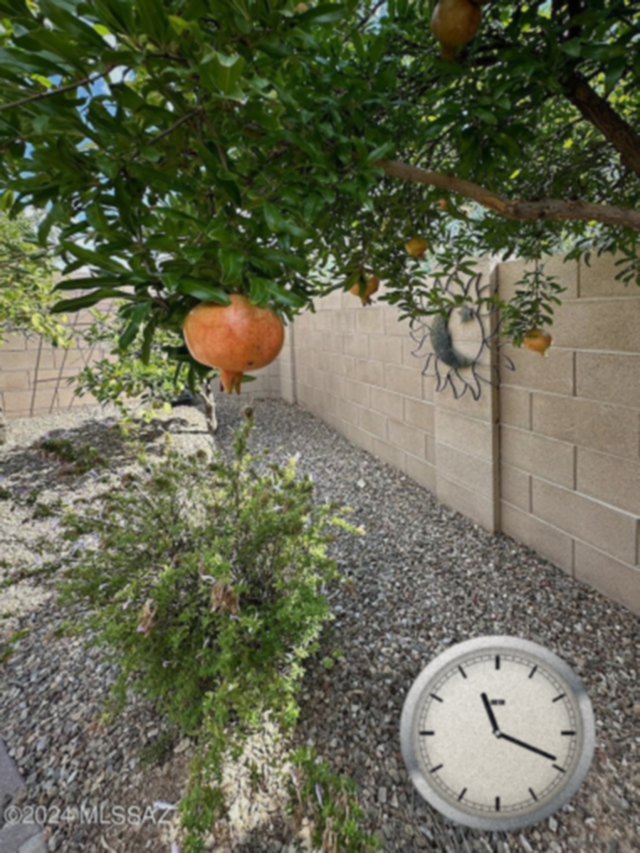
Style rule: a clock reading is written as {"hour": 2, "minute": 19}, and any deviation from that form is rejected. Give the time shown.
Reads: {"hour": 11, "minute": 19}
